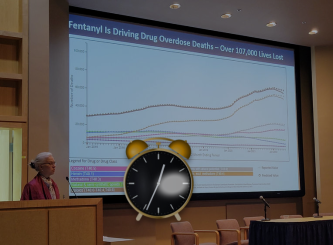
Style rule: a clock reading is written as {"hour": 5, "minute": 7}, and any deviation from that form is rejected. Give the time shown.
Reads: {"hour": 12, "minute": 34}
